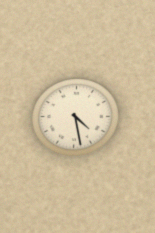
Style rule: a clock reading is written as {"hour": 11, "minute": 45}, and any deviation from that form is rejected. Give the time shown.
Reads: {"hour": 4, "minute": 28}
